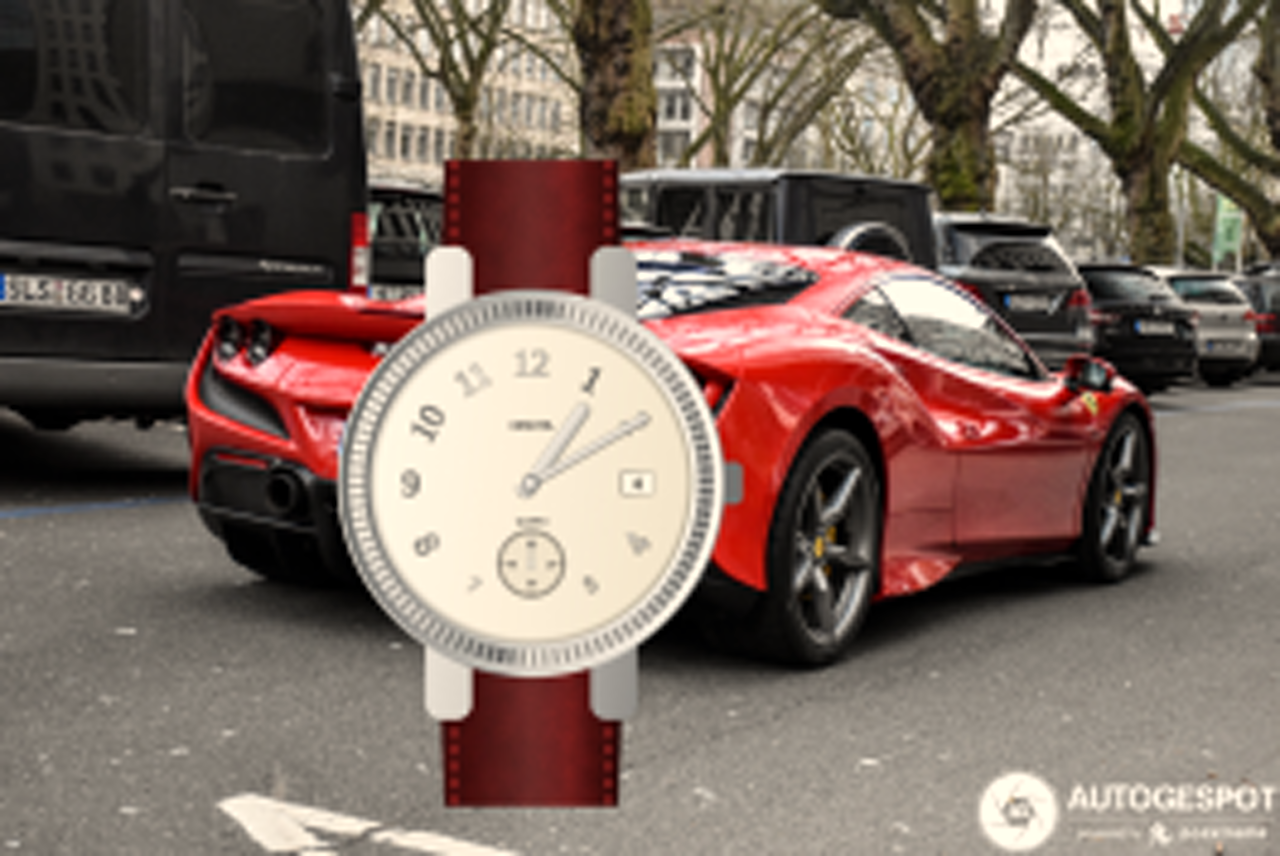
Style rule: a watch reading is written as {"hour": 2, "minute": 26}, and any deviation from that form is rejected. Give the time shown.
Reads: {"hour": 1, "minute": 10}
